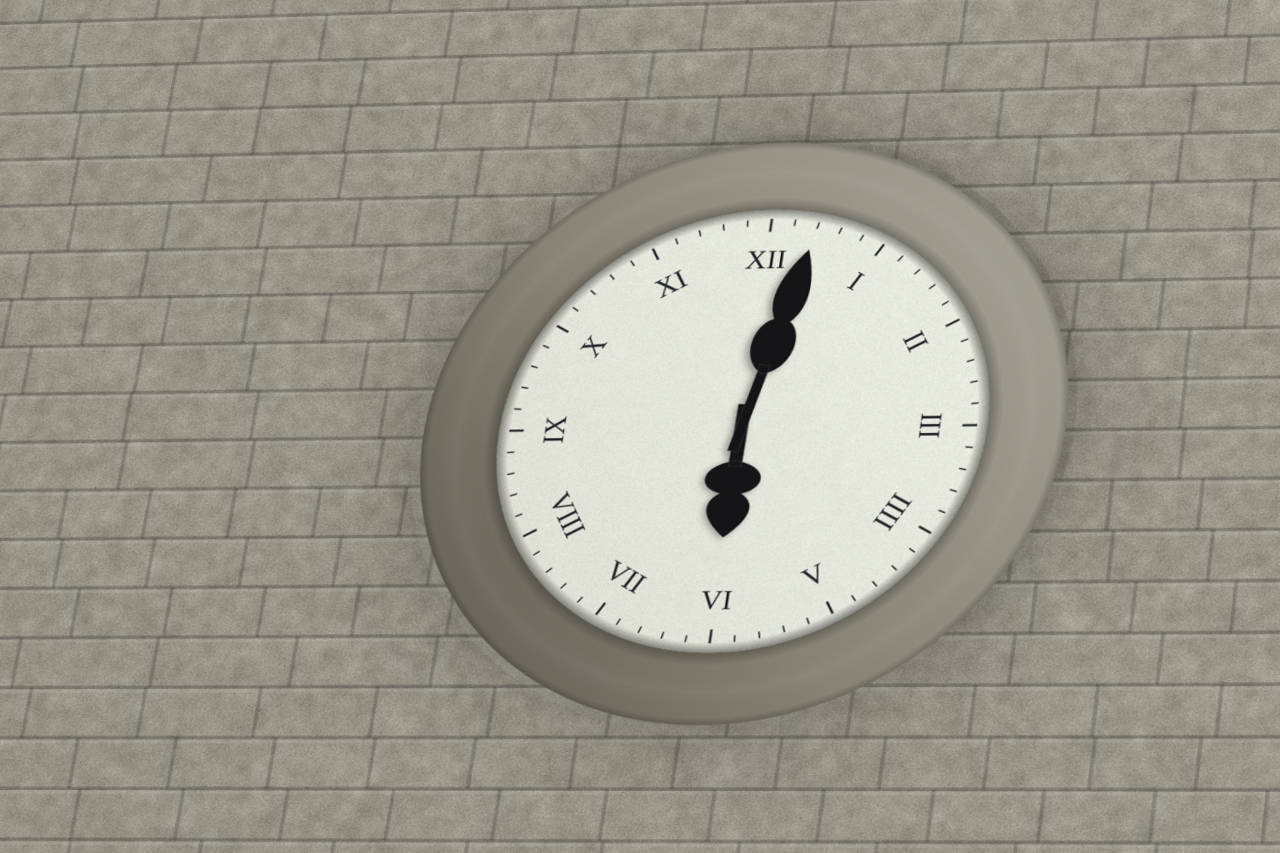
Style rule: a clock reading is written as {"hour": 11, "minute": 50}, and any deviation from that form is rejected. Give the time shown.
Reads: {"hour": 6, "minute": 2}
